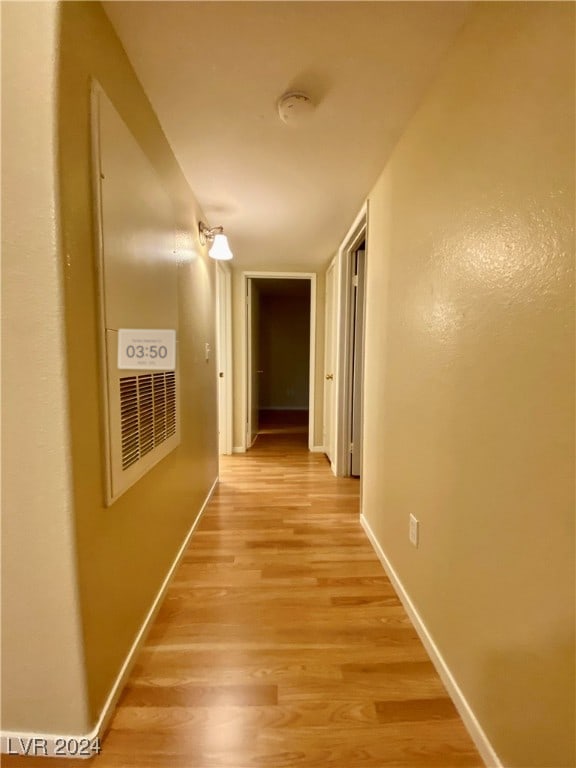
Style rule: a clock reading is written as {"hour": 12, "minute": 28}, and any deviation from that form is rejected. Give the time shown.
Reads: {"hour": 3, "minute": 50}
